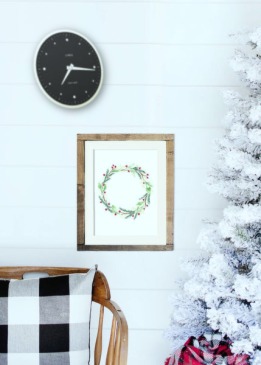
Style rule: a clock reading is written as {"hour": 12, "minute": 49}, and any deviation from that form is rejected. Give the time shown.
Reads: {"hour": 7, "minute": 16}
